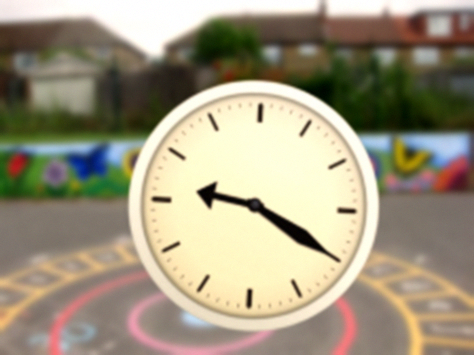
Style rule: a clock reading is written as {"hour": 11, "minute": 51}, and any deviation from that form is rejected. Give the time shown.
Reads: {"hour": 9, "minute": 20}
